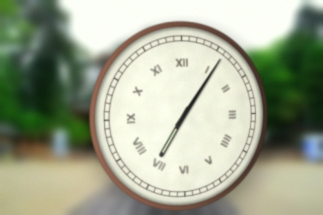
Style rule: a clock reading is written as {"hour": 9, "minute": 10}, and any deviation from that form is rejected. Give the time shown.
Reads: {"hour": 7, "minute": 6}
